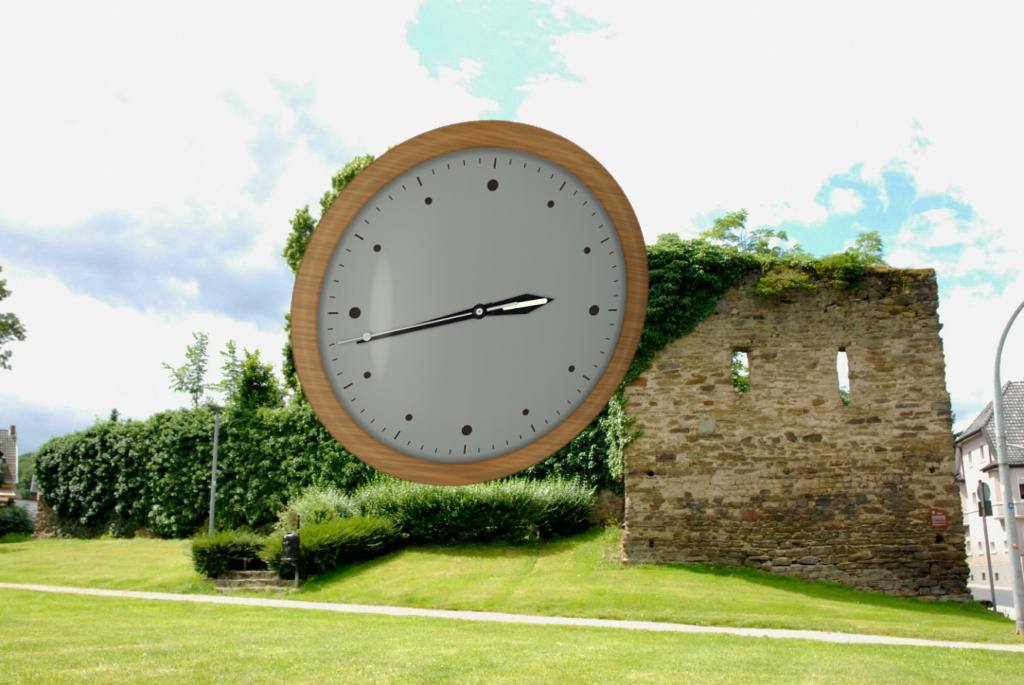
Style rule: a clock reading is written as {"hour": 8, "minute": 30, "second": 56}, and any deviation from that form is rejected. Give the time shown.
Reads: {"hour": 2, "minute": 42, "second": 43}
